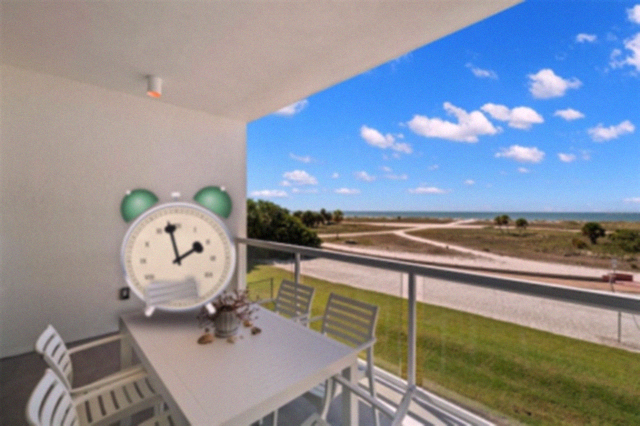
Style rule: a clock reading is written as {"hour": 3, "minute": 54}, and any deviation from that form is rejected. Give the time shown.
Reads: {"hour": 1, "minute": 58}
